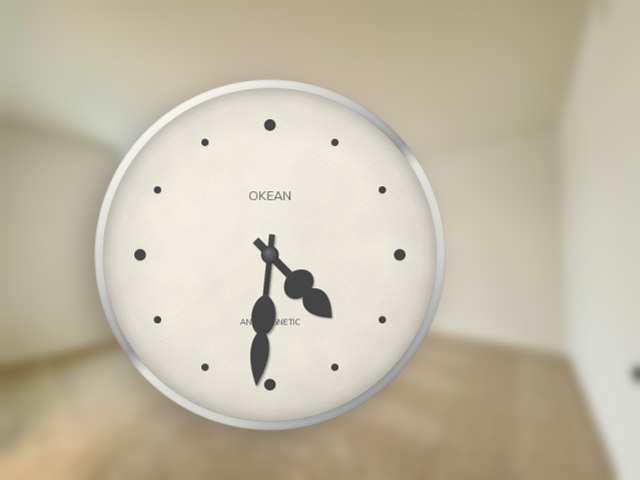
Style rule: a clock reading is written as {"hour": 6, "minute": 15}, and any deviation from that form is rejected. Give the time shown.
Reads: {"hour": 4, "minute": 31}
